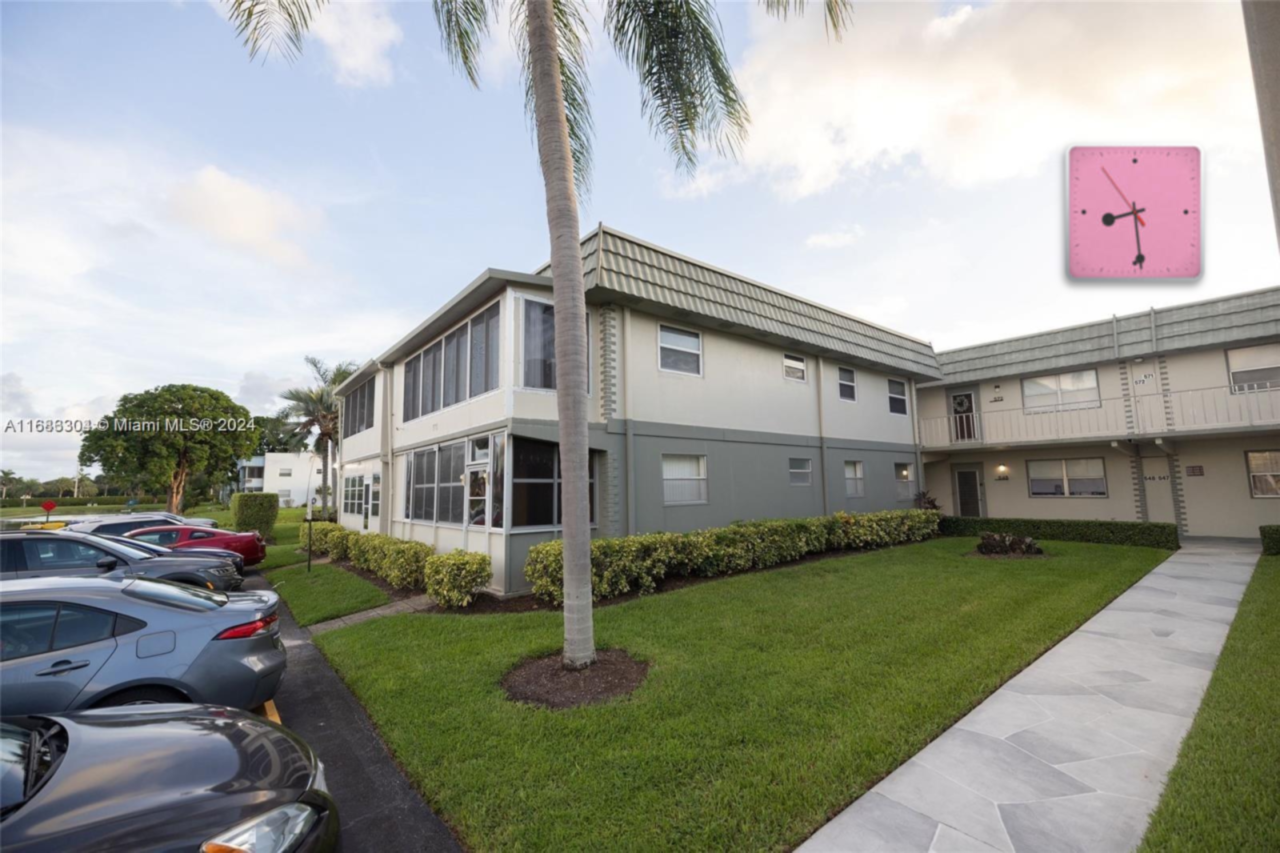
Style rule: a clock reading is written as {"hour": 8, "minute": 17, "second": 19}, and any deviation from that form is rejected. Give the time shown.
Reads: {"hour": 8, "minute": 28, "second": 54}
